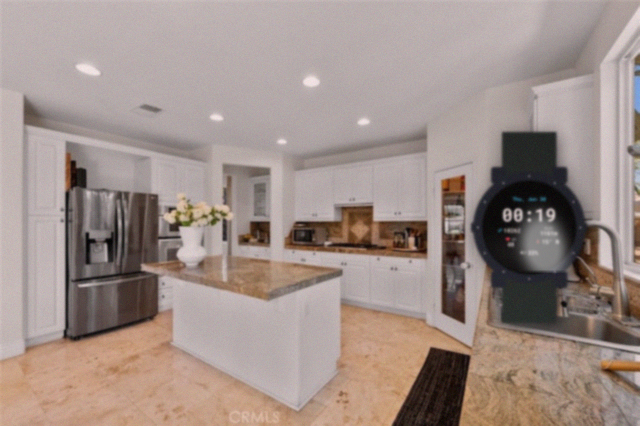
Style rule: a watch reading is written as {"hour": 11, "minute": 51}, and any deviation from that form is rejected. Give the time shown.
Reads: {"hour": 0, "minute": 19}
